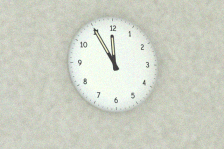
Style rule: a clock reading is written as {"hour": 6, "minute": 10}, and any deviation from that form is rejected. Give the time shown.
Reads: {"hour": 11, "minute": 55}
